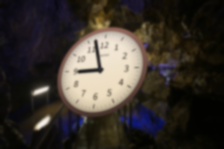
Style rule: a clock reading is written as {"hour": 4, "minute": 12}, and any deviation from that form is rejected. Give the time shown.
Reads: {"hour": 8, "minute": 57}
